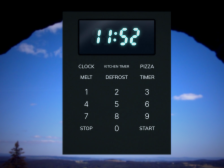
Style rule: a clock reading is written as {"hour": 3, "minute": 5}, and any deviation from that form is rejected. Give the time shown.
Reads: {"hour": 11, "minute": 52}
